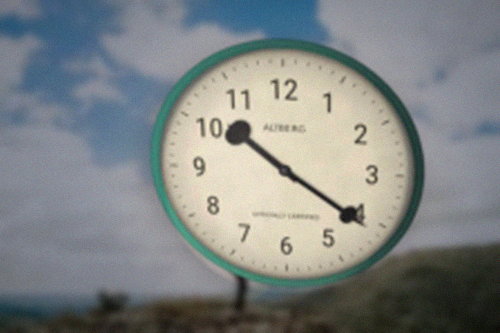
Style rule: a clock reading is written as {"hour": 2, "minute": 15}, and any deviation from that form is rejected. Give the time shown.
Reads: {"hour": 10, "minute": 21}
